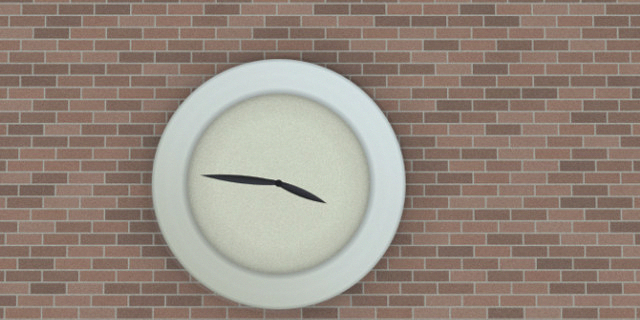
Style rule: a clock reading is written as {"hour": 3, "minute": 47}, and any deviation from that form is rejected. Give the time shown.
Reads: {"hour": 3, "minute": 46}
